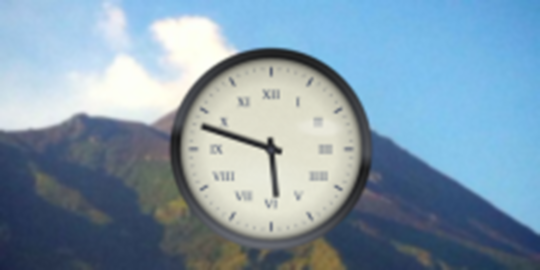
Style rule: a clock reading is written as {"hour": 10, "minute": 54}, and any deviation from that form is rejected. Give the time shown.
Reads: {"hour": 5, "minute": 48}
